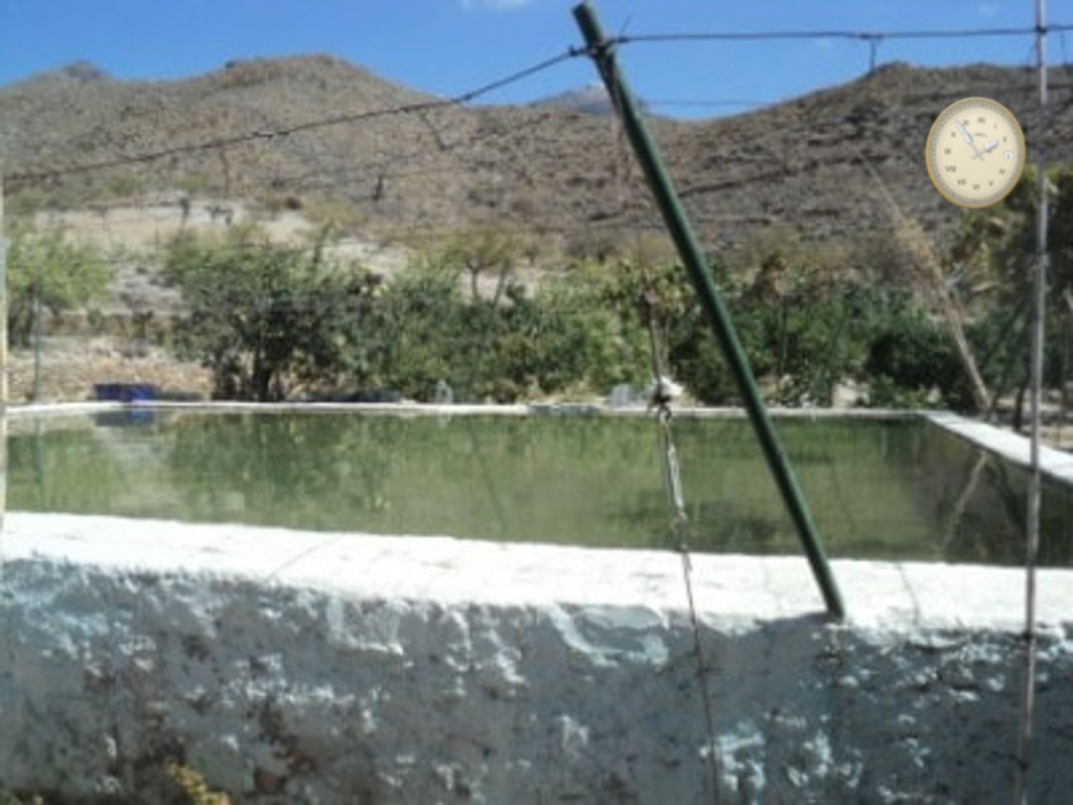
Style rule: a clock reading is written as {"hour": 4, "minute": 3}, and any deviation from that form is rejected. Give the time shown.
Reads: {"hour": 1, "minute": 53}
